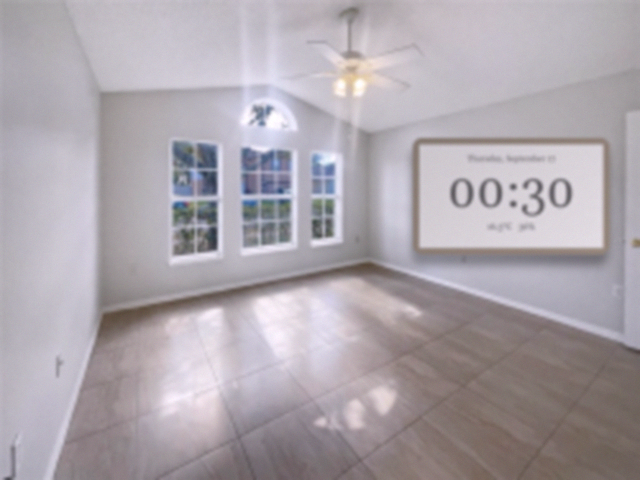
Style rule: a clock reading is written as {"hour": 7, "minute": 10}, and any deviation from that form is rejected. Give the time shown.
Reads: {"hour": 0, "minute": 30}
